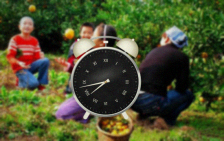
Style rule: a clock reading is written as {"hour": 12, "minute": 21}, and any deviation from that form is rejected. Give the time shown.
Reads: {"hour": 7, "minute": 43}
